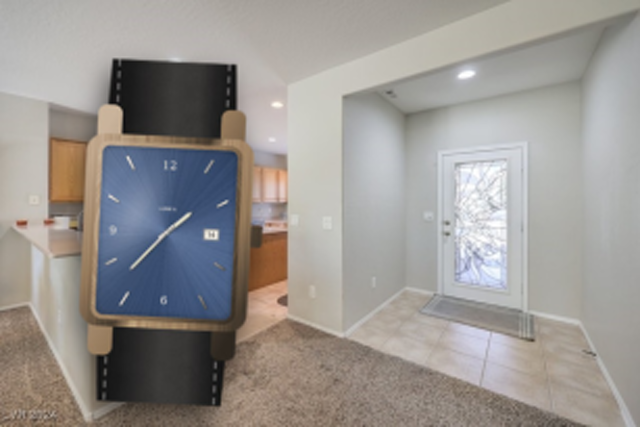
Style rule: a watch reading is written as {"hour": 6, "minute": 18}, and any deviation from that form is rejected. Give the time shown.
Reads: {"hour": 1, "minute": 37}
